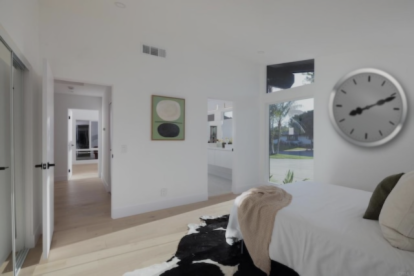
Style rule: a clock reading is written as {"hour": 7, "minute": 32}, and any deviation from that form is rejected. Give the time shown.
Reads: {"hour": 8, "minute": 11}
